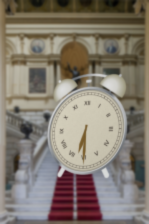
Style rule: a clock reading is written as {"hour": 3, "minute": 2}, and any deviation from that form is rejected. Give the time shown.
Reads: {"hour": 6, "minute": 30}
